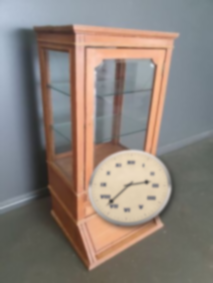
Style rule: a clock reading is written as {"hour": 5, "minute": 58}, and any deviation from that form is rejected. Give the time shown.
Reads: {"hour": 2, "minute": 37}
